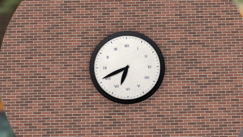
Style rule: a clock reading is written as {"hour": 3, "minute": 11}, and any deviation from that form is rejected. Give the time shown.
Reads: {"hour": 6, "minute": 41}
